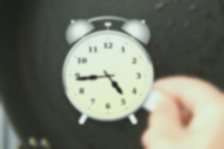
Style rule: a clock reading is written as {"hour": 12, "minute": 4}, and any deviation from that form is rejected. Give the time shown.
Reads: {"hour": 4, "minute": 44}
